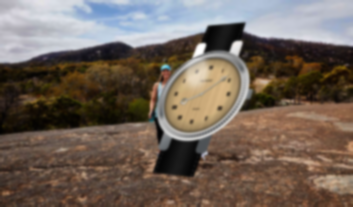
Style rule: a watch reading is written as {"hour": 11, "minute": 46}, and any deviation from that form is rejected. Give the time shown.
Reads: {"hour": 8, "minute": 8}
